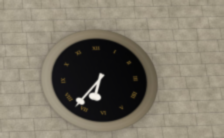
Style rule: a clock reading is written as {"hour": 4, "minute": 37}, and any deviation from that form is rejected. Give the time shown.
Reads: {"hour": 6, "minute": 37}
